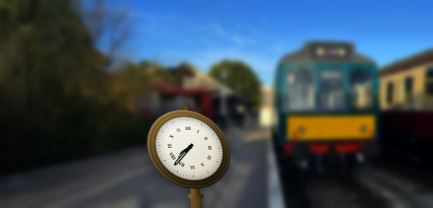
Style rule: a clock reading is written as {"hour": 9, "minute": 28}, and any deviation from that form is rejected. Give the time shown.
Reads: {"hour": 7, "minute": 37}
